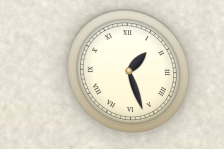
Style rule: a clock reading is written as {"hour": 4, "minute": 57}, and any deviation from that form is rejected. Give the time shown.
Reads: {"hour": 1, "minute": 27}
